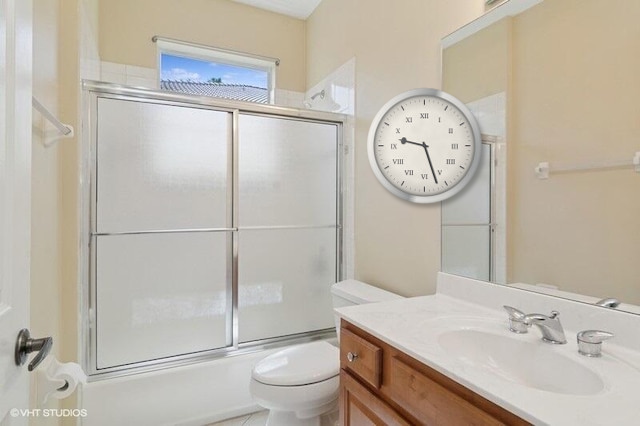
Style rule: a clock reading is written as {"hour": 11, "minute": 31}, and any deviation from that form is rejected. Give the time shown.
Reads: {"hour": 9, "minute": 27}
